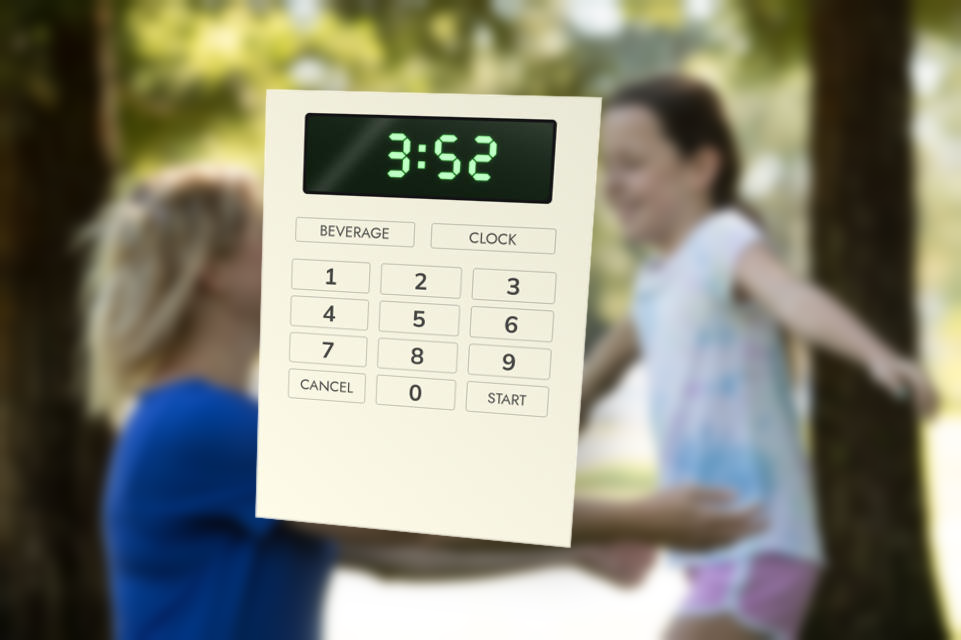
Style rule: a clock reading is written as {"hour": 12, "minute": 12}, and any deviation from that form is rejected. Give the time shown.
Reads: {"hour": 3, "minute": 52}
